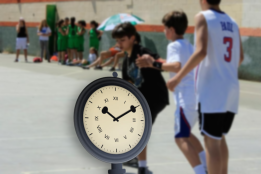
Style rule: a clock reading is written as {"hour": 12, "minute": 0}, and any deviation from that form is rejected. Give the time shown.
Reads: {"hour": 10, "minute": 10}
